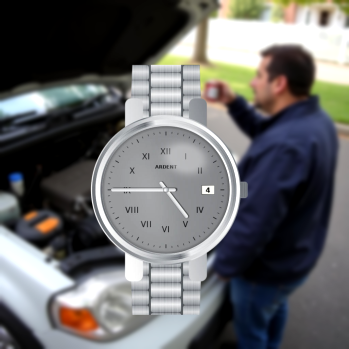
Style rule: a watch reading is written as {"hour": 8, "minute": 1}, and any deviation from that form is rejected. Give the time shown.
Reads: {"hour": 4, "minute": 45}
